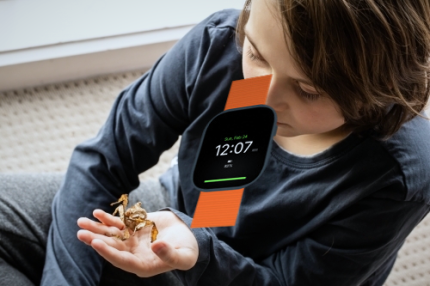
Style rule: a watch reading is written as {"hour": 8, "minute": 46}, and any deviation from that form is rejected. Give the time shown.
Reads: {"hour": 12, "minute": 7}
